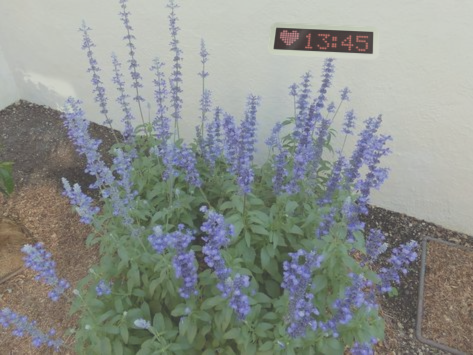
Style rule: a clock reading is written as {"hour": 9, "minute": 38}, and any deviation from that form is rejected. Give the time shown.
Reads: {"hour": 13, "minute": 45}
